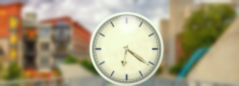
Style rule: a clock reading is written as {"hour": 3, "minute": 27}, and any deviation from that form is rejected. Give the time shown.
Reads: {"hour": 6, "minute": 21}
